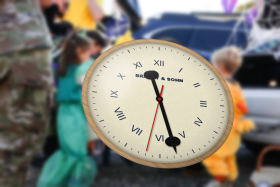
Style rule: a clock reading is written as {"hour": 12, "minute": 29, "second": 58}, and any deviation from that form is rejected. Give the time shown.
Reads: {"hour": 11, "minute": 27, "second": 32}
